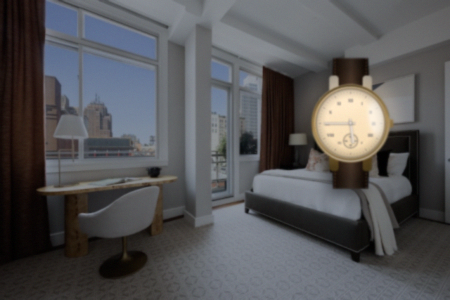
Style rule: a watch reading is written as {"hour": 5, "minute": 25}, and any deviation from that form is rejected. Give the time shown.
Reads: {"hour": 5, "minute": 45}
